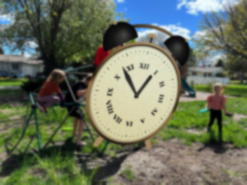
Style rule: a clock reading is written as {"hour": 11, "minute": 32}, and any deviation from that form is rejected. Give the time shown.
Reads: {"hour": 12, "minute": 53}
